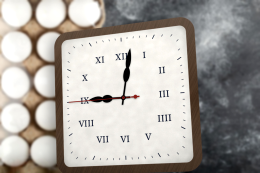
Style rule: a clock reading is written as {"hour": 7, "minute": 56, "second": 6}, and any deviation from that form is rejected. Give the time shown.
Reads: {"hour": 9, "minute": 1, "second": 45}
